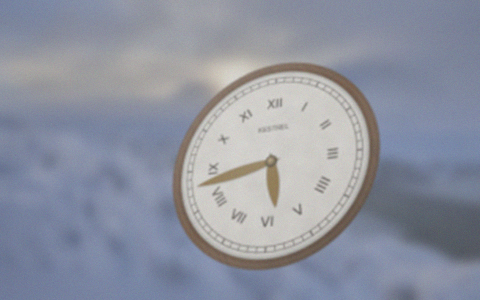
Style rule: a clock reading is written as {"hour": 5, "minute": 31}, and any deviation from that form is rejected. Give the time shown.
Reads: {"hour": 5, "minute": 43}
